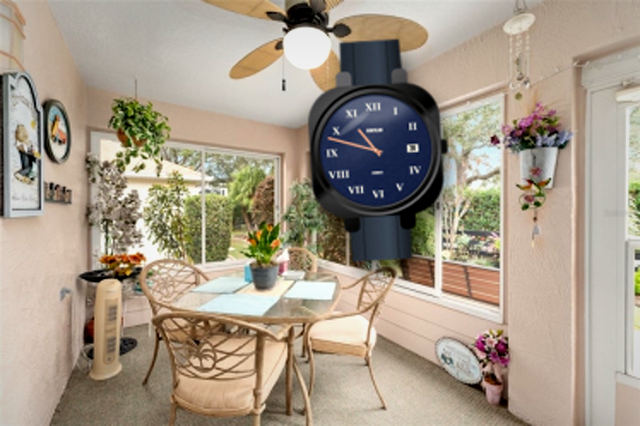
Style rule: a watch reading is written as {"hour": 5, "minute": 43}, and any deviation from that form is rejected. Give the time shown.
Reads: {"hour": 10, "minute": 48}
